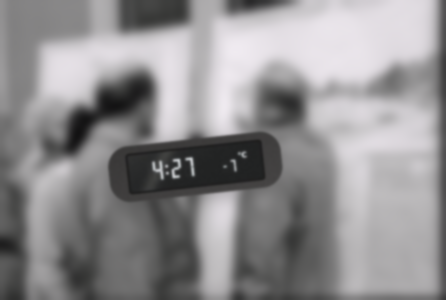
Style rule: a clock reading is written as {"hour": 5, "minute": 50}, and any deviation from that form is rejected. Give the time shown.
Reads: {"hour": 4, "minute": 27}
